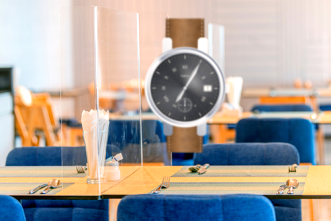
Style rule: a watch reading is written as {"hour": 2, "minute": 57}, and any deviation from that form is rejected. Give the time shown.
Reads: {"hour": 7, "minute": 5}
